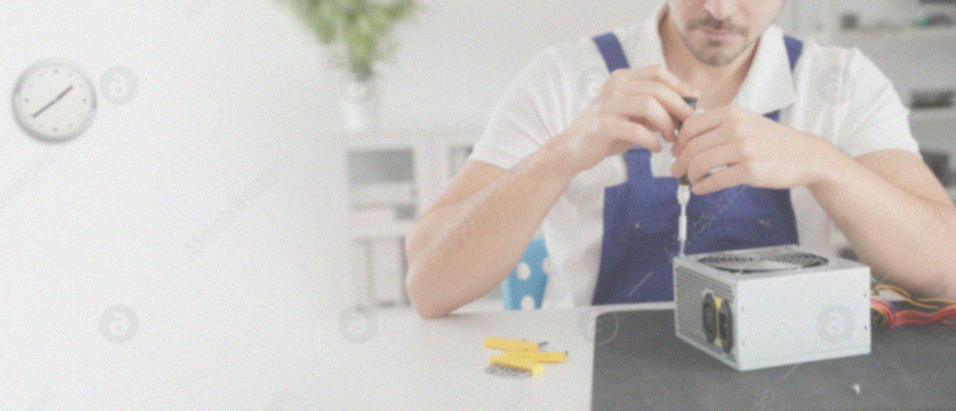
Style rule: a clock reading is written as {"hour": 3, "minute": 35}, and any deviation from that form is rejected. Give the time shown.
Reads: {"hour": 1, "minute": 39}
